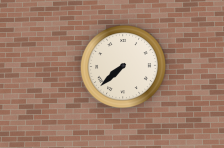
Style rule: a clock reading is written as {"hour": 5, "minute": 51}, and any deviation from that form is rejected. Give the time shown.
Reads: {"hour": 7, "minute": 38}
